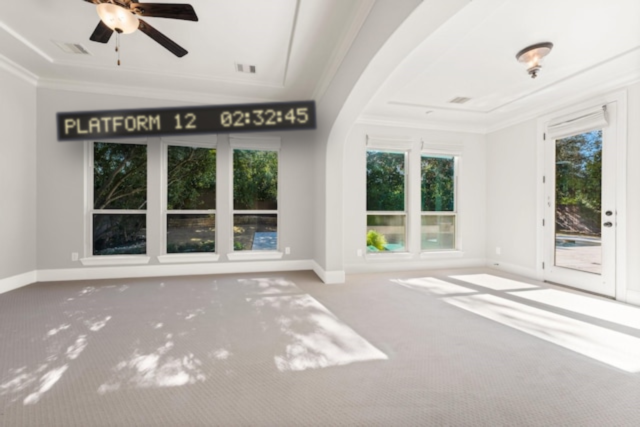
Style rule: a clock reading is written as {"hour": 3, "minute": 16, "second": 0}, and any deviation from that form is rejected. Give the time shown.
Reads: {"hour": 2, "minute": 32, "second": 45}
